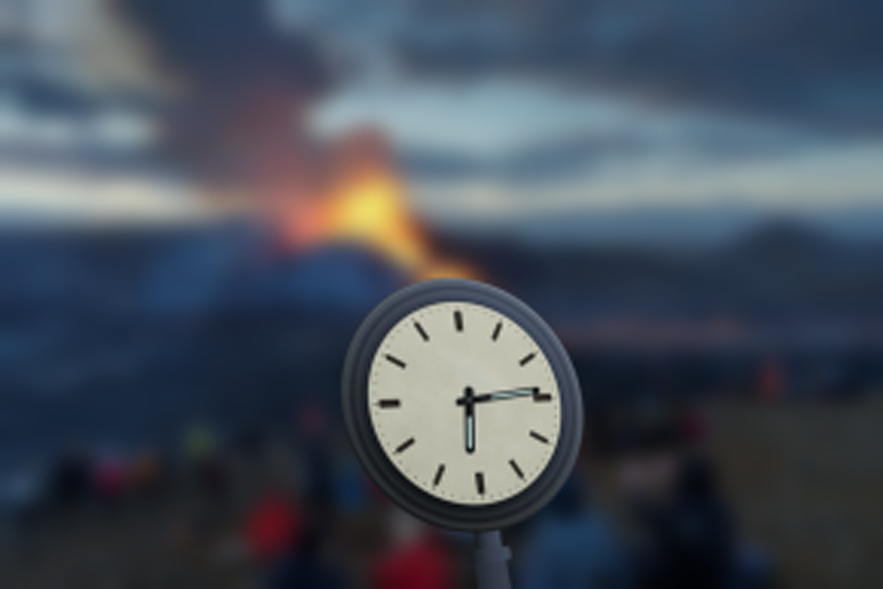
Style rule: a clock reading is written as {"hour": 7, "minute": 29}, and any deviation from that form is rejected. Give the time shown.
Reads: {"hour": 6, "minute": 14}
